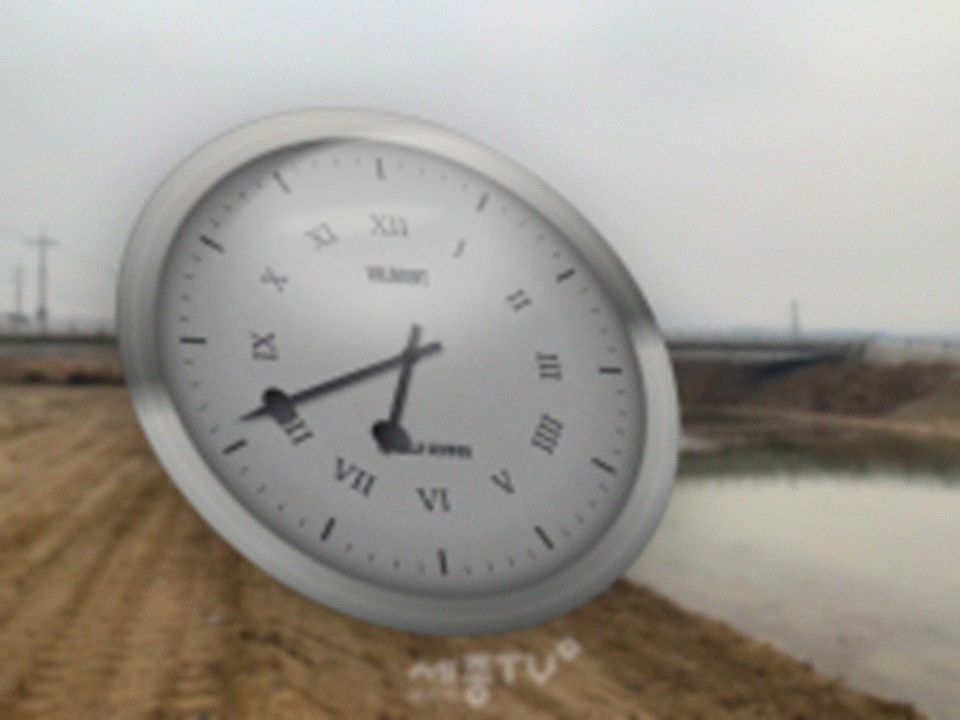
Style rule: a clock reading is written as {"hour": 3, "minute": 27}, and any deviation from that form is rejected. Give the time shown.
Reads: {"hour": 6, "minute": 41}
